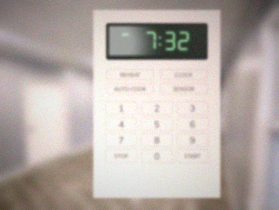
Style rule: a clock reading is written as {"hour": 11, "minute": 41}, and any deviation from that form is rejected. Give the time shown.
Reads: {"hour": 7, "minute": 32}
